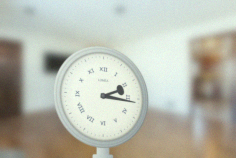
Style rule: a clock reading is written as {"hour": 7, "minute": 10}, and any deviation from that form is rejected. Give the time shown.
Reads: {"hour": 2, "minute": 16}
